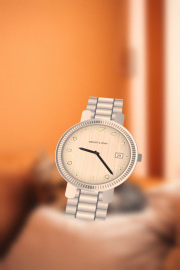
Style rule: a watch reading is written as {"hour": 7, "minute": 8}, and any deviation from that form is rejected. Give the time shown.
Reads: {"hour": 9, "minute": 23}
